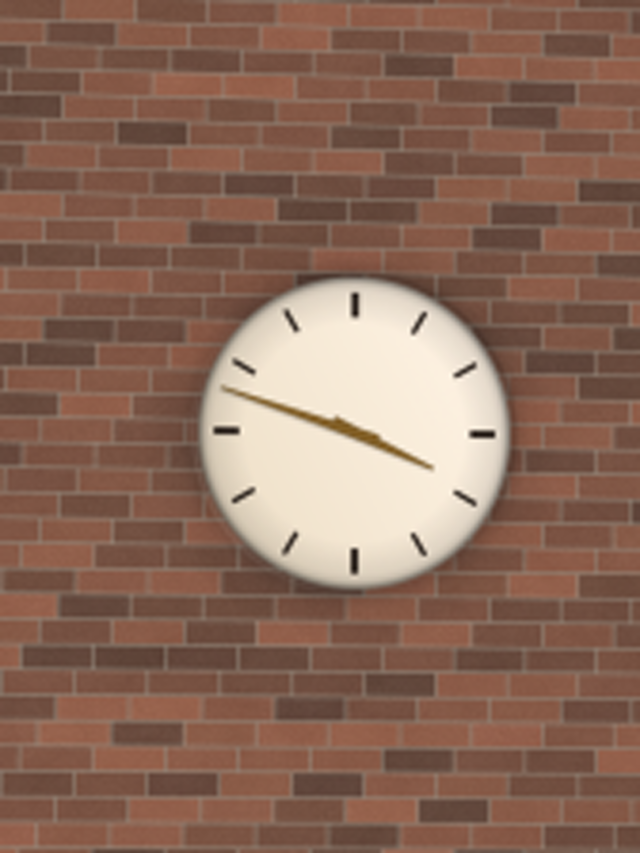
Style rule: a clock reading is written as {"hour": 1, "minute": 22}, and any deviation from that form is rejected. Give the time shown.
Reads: {"hour": 3, "minute": 48}
